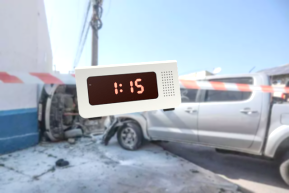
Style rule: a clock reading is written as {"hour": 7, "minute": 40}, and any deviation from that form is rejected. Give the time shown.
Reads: {"hour": 1, "minute": 15}
